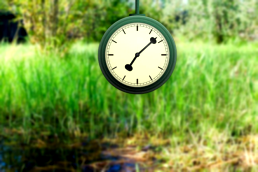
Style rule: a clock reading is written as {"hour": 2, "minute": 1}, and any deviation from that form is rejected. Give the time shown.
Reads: {"hour": 7, "minute": 8}
